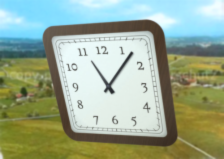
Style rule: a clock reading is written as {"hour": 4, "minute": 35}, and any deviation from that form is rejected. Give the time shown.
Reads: {"hour": 11, "minute": 7}
